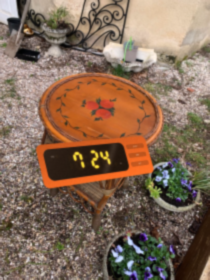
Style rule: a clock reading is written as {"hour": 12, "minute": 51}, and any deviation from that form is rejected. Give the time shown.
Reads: {"hour": 7, "minute": 24}
